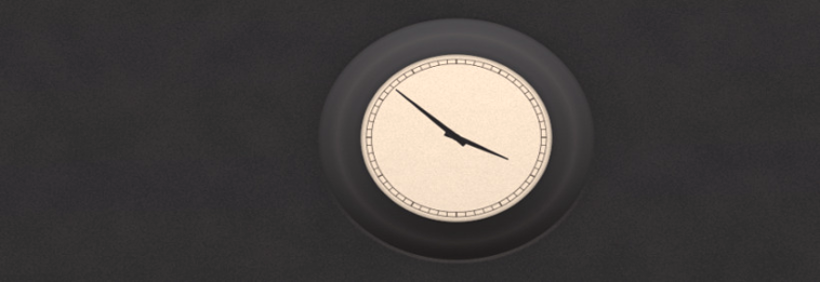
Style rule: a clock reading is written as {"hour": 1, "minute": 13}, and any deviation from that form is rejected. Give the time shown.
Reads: {"hour": 3, "minute": 52}
